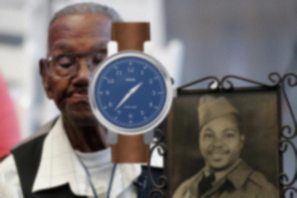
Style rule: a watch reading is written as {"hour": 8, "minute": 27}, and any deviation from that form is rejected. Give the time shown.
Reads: {"hour": 1, "minute": 37}
